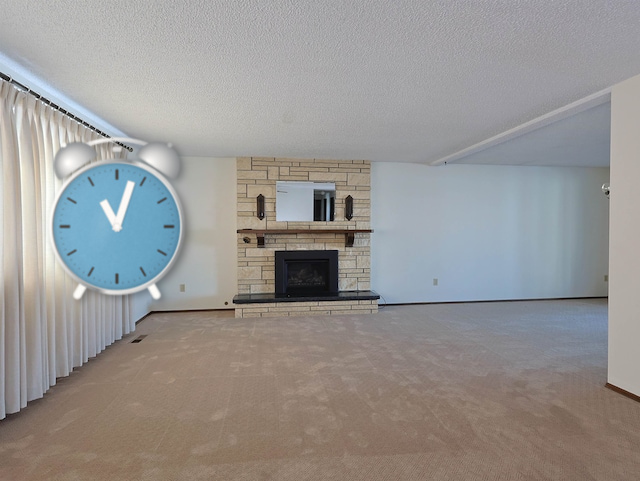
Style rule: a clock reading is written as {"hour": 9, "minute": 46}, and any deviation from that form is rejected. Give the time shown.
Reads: {"hour": 11, "minute": 3}
